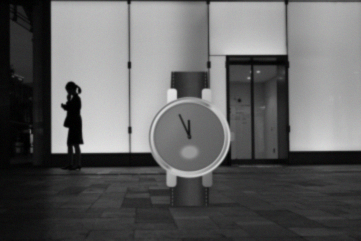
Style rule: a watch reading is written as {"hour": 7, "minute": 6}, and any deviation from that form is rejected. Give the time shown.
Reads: {"hour": 11, "minute": 56}
